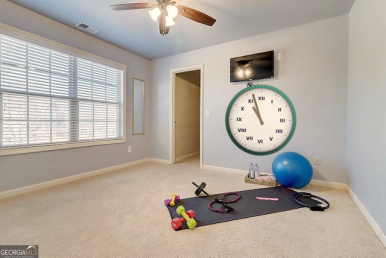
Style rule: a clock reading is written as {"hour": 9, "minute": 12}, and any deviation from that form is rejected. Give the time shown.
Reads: {"hour": 10, "minute": 57}
